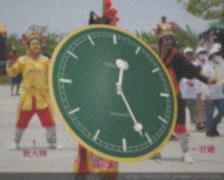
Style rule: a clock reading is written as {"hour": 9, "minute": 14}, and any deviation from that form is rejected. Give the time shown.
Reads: {"hour": 12, "minute": 26}
